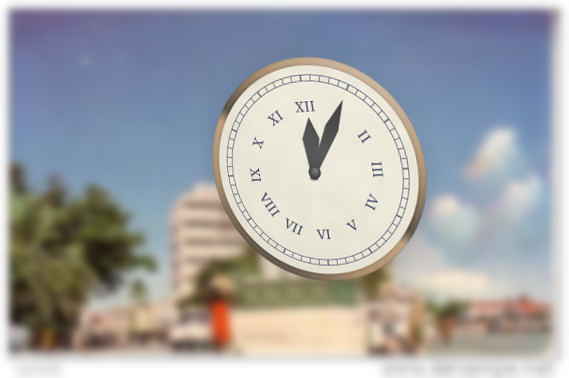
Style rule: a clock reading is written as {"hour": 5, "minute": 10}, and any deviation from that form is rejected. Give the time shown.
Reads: {"hour": 12, "minute": 5}
